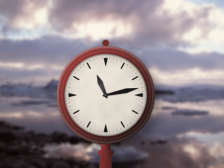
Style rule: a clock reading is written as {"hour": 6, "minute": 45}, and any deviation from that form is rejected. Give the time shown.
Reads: {"hour": 11, "minute": 13}
